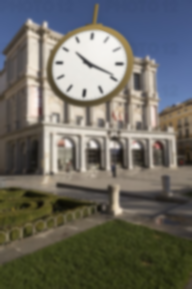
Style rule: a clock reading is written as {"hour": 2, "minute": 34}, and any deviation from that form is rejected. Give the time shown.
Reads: {"hour": 10, "minute": 19}
